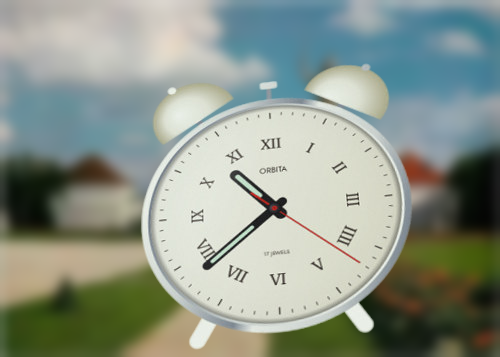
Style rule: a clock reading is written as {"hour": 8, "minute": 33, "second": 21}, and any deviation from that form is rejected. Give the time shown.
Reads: {"hour": 10, "minute": 38, "second": 22}
